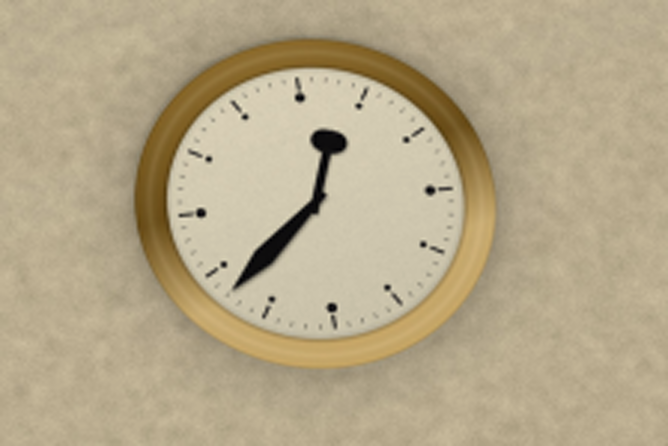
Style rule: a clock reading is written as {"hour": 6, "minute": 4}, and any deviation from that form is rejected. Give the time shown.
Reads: {"hour": 12, "minute": 38}
